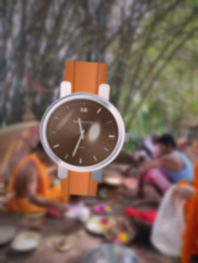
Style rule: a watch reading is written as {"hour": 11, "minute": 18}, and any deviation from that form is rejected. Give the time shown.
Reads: {"hour": 11, "minute": 33}
